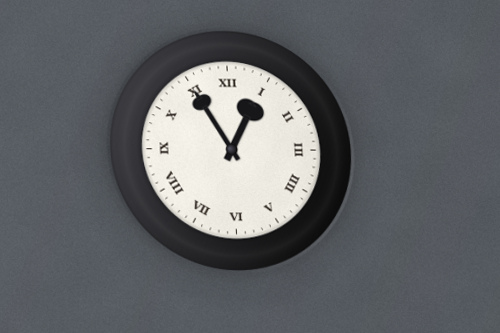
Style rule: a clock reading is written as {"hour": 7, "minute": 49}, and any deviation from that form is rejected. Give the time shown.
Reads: {"hour": 12, "minute": 55}
